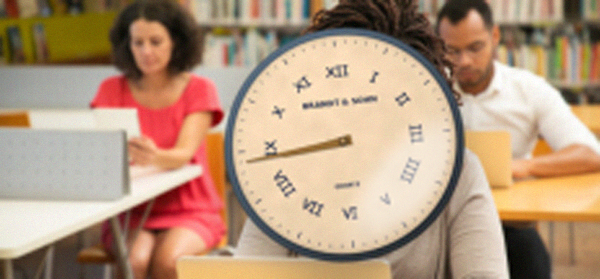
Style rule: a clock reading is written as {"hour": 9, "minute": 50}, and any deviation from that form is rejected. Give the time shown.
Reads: {"hour": 8, "minute": 44}
